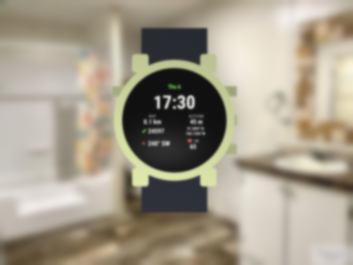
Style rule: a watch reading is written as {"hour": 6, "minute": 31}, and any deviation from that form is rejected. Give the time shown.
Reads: {"hour": 17, "minute": 30}
